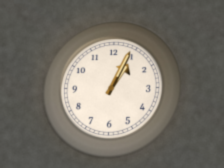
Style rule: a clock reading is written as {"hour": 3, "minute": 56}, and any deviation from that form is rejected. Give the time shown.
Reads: {"hour": 1, "minute": 4}
